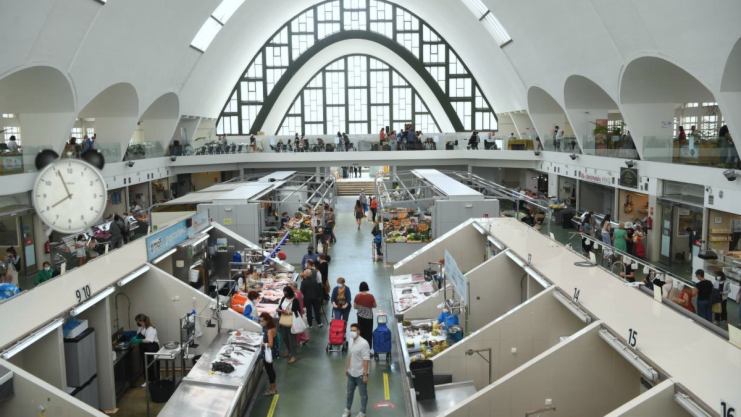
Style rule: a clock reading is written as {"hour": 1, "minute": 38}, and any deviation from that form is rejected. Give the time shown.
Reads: {"hour": 7, "minute": 56}
